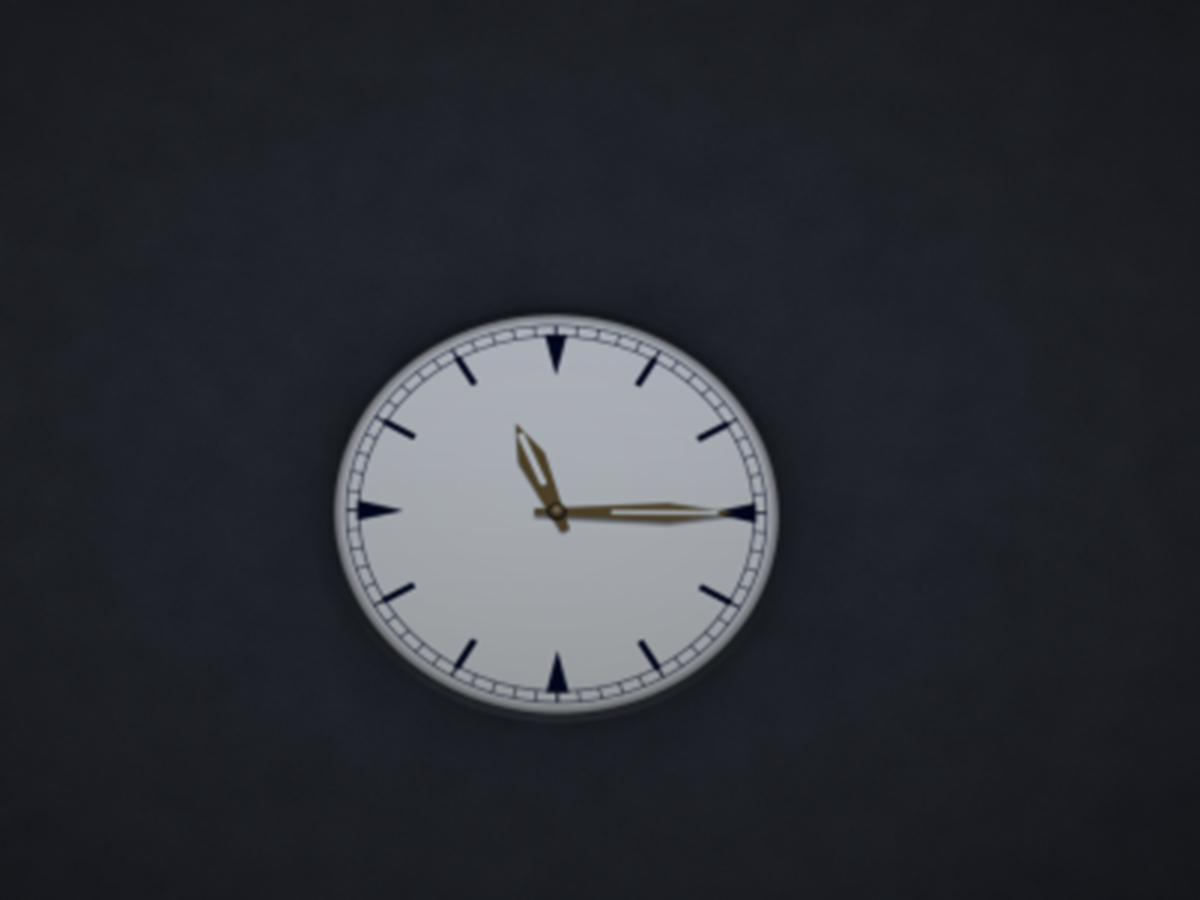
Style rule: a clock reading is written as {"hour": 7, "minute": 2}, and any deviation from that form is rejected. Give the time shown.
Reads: {"hour": 11, "minute": 15}
